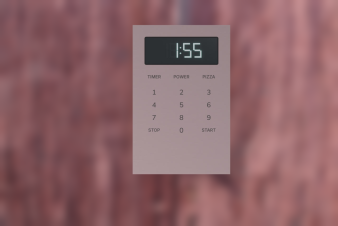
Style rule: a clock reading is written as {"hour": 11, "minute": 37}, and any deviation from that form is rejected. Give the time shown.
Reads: {"hour": 1, "minute": 55}
